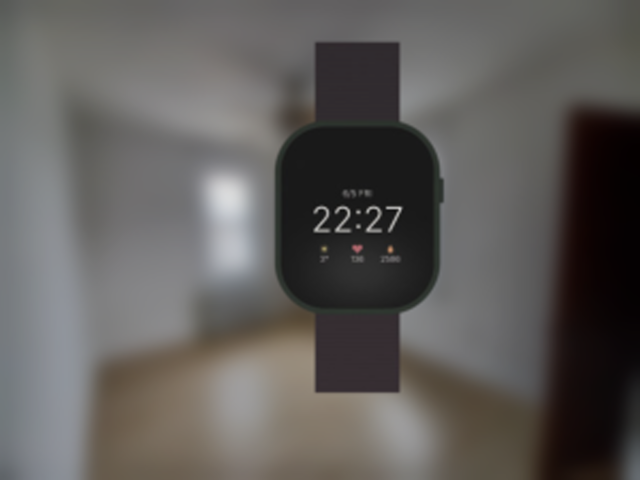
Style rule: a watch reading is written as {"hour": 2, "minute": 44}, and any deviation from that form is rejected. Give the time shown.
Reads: {"hour": 22, "minute": 27}
